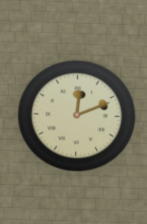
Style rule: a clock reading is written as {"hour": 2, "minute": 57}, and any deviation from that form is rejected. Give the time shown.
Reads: {"hour": 12, "minute": 11}
